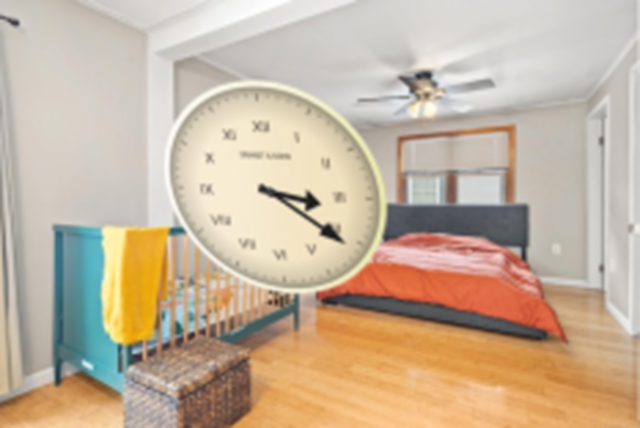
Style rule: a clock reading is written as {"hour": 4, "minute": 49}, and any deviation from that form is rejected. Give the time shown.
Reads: {"hour": 3, "minute": 21}
